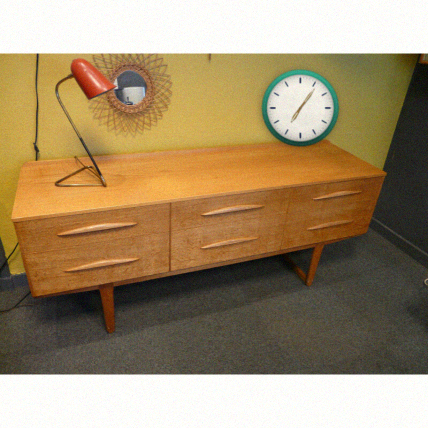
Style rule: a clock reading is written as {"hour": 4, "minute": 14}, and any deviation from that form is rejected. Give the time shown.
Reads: {"hour": 7, "minute": 6}
